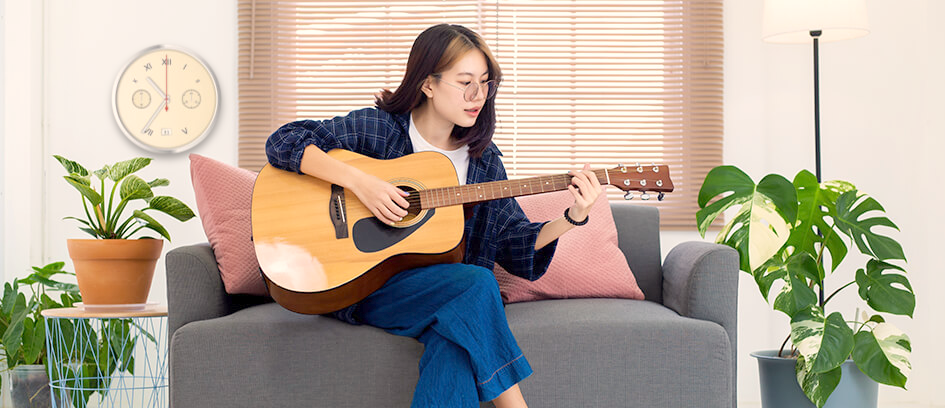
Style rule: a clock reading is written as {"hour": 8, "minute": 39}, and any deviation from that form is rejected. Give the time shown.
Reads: {"hour": 10, "minute": 36}
